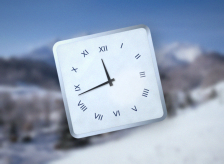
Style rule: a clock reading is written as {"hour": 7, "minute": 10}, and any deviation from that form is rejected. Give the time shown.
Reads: {"hour": 11, "minute": 43}
